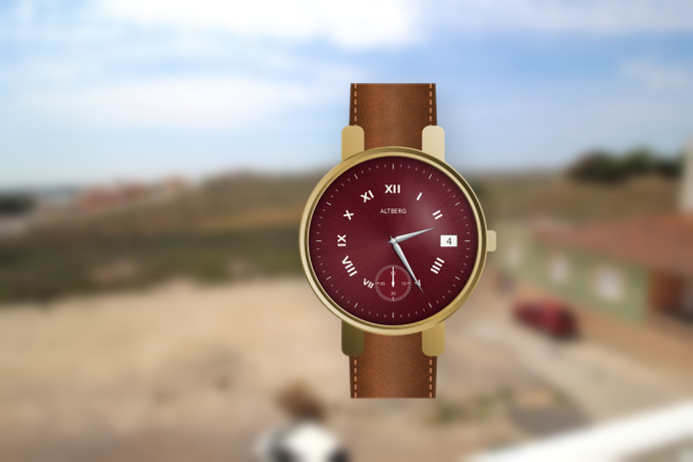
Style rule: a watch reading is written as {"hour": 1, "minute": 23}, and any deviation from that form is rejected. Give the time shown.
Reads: {"hour": 2, "minute": 25}
